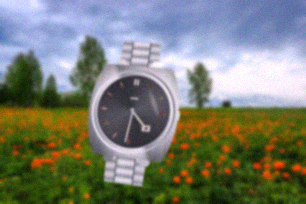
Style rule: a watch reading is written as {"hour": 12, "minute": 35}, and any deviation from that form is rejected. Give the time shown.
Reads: {"hour": 4, "minute": 31}
